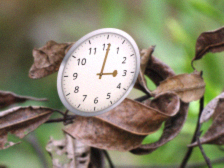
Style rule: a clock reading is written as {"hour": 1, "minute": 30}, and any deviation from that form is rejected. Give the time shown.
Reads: {"hour": 3, "minute": 1}
